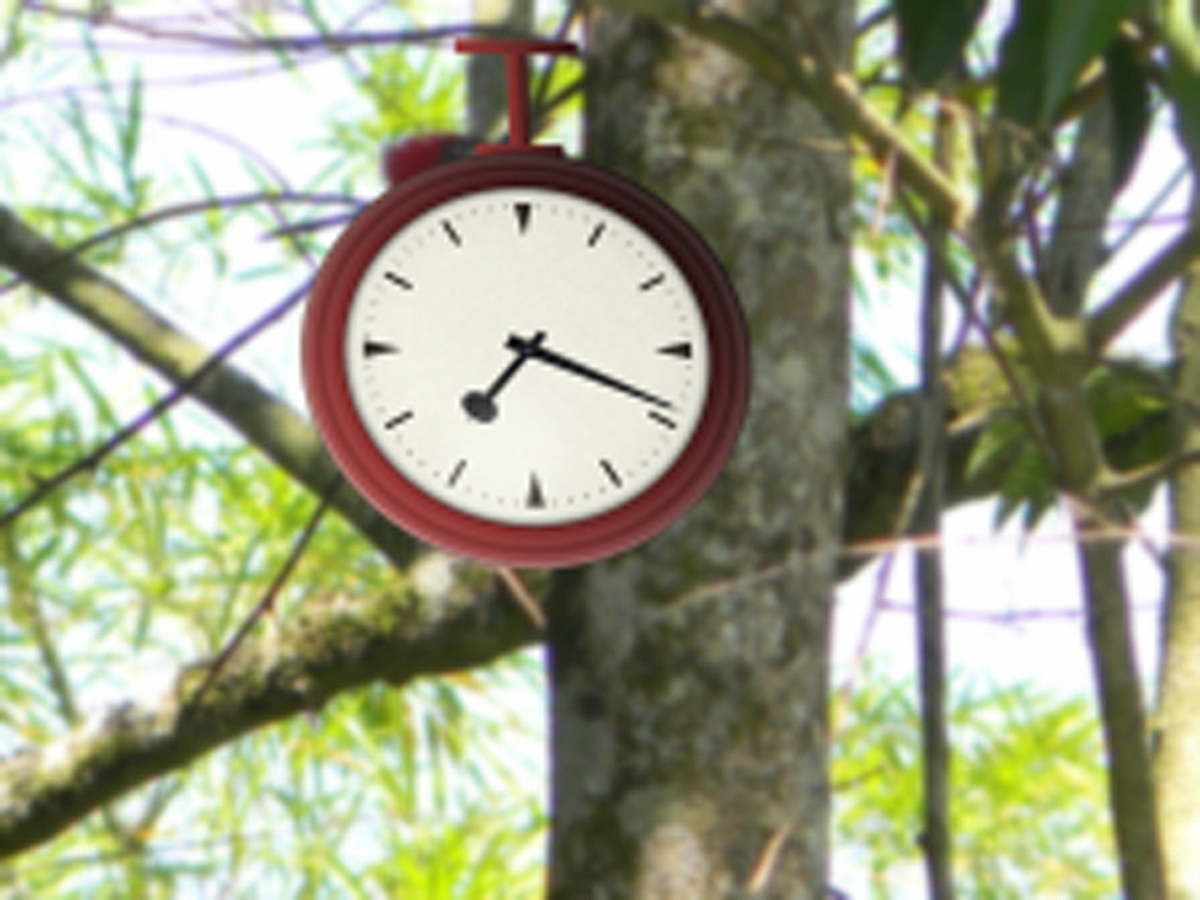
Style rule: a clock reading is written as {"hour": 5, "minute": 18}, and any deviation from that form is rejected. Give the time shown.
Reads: {"hour": 7, "minute": 19}
